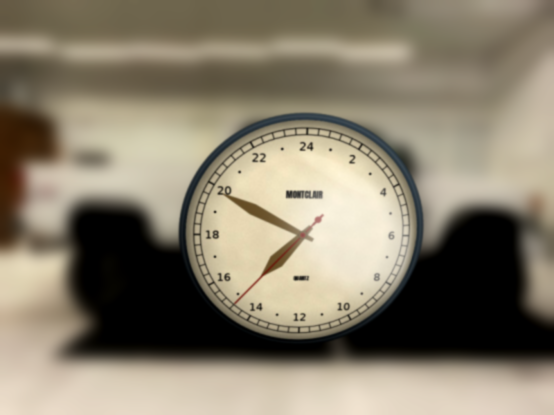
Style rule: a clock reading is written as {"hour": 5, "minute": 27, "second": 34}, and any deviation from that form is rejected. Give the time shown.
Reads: {"hour": 14, "minute": 49, "second": 37}
